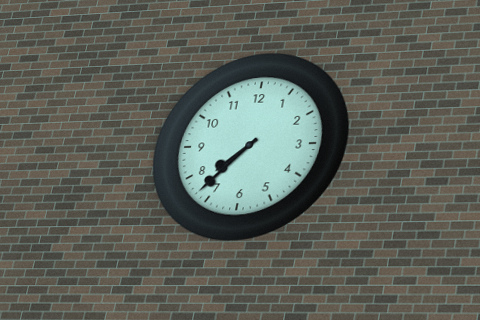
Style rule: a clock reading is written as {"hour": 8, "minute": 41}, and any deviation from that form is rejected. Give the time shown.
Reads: {"hour": 7, "minute": 37}
